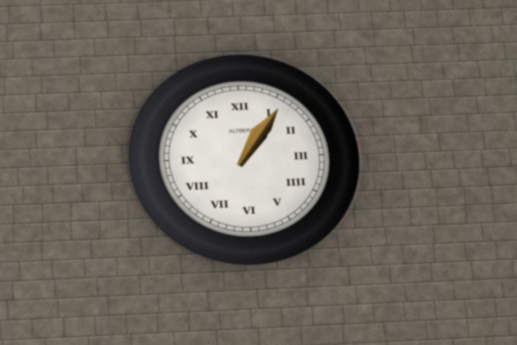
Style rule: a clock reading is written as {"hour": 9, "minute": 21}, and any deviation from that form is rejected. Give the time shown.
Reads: {"hour": 1, "minute": 6}
